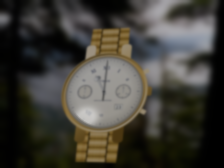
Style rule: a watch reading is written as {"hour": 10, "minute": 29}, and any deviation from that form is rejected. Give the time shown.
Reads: {"hour": 11, "minute": 0}
